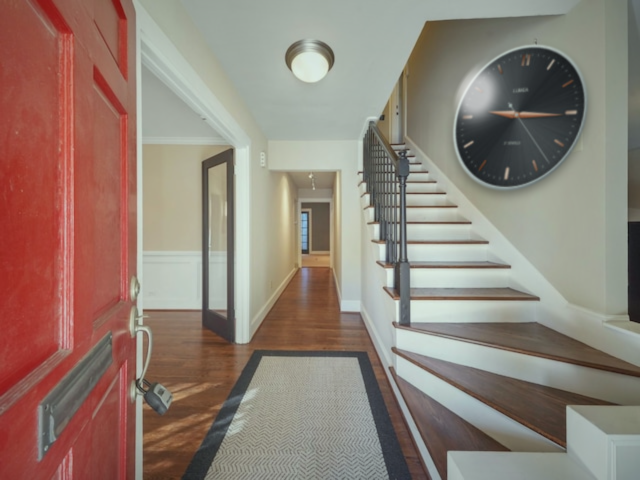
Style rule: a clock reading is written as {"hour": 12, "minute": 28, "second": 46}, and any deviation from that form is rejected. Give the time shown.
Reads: {"hour": 9, "minute": 15, "second": 23}
